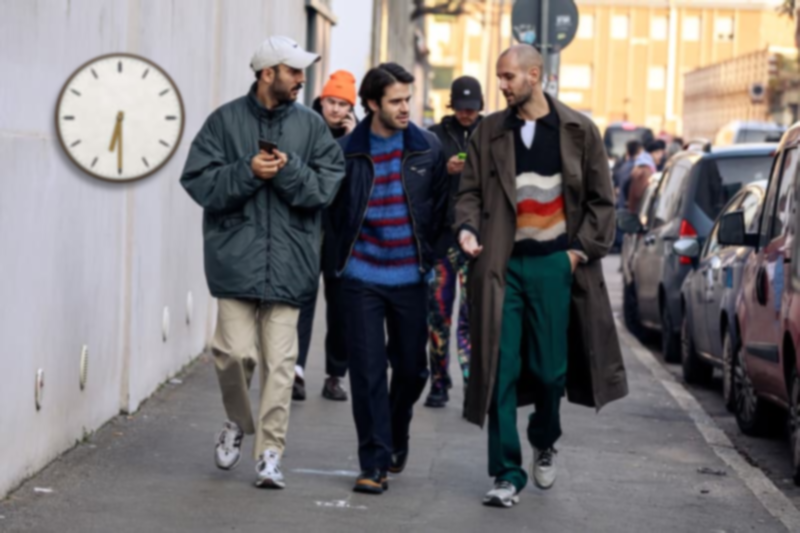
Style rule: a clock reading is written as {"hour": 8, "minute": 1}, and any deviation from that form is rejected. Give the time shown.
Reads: {"hour": 6, "minute": 30}
